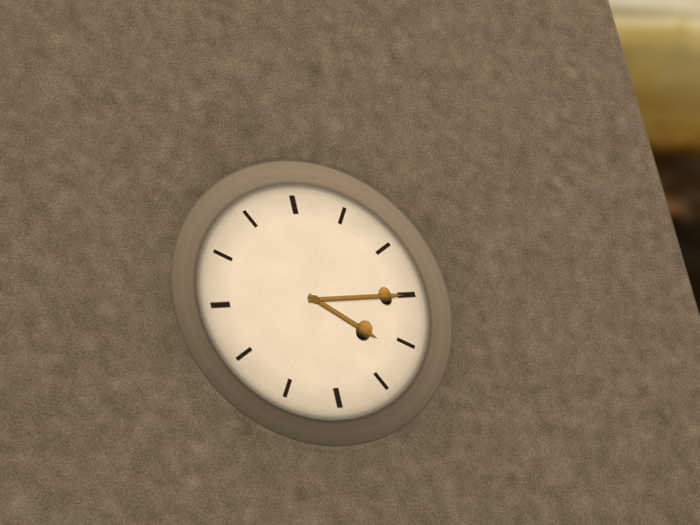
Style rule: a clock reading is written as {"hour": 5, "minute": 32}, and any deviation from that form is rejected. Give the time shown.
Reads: {"hour": 4, "minute": 15}
